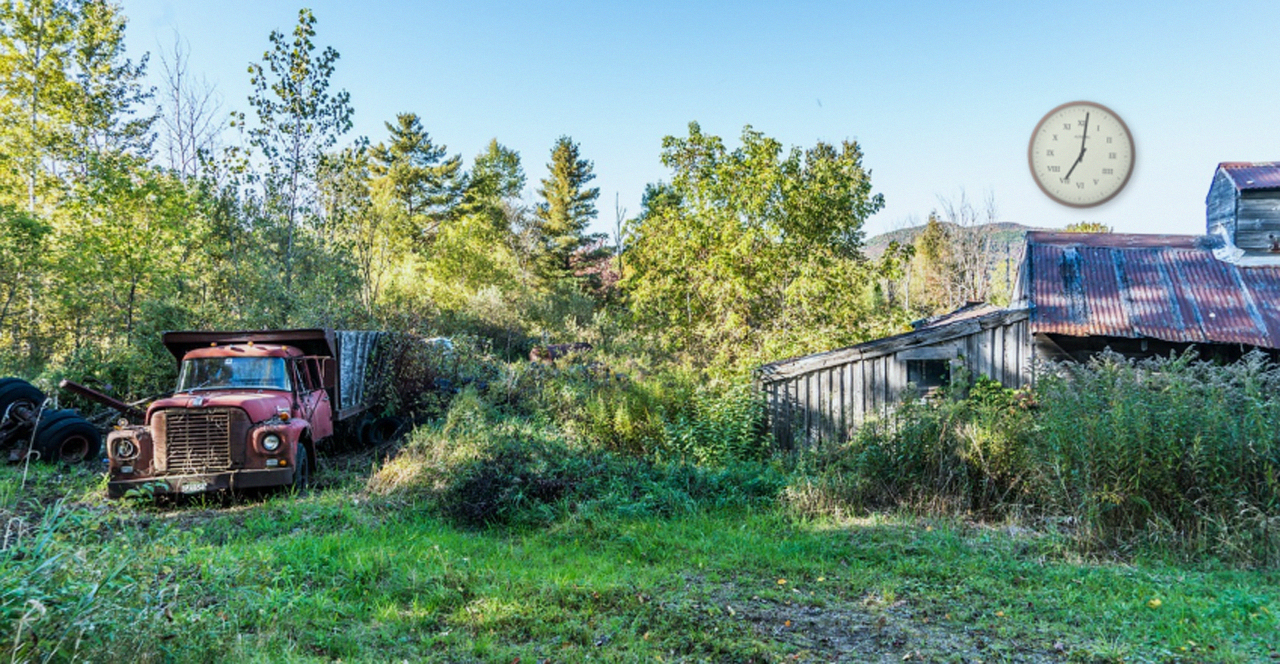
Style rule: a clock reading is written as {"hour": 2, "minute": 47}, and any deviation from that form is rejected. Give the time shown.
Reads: {"hour": 7, "minute": 1}
